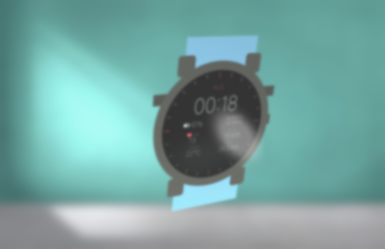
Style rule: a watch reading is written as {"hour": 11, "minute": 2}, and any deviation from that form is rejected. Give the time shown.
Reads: {"hour": 0, "minute": 18}
